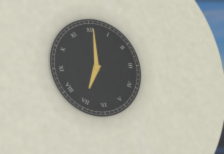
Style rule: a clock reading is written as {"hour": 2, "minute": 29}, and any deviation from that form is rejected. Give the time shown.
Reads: {"hour": 7, "minute": 1}
